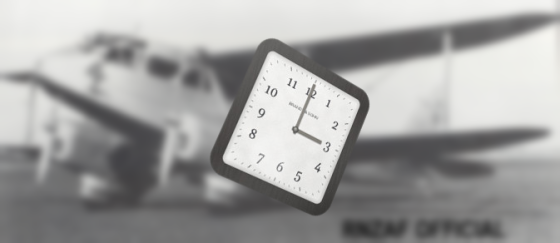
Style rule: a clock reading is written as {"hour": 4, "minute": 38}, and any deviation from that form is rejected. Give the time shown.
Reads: {"hour": 3, "minute": 0}
